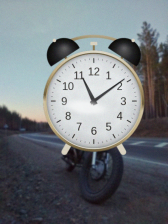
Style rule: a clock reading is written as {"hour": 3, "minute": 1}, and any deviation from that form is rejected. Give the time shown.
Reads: {"hour": 11, "minute": 9}
